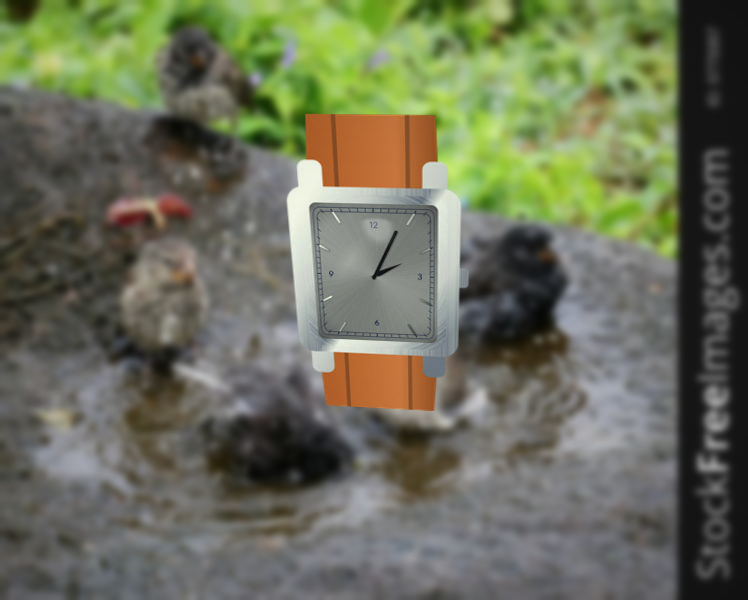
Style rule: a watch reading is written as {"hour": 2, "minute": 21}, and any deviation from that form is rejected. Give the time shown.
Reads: {"hour": 2, "minute": 4}
